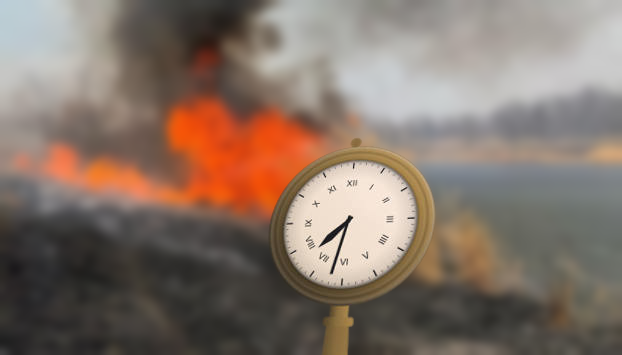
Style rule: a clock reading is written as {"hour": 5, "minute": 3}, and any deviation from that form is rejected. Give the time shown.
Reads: {"hour": 7, "minute": 32}
